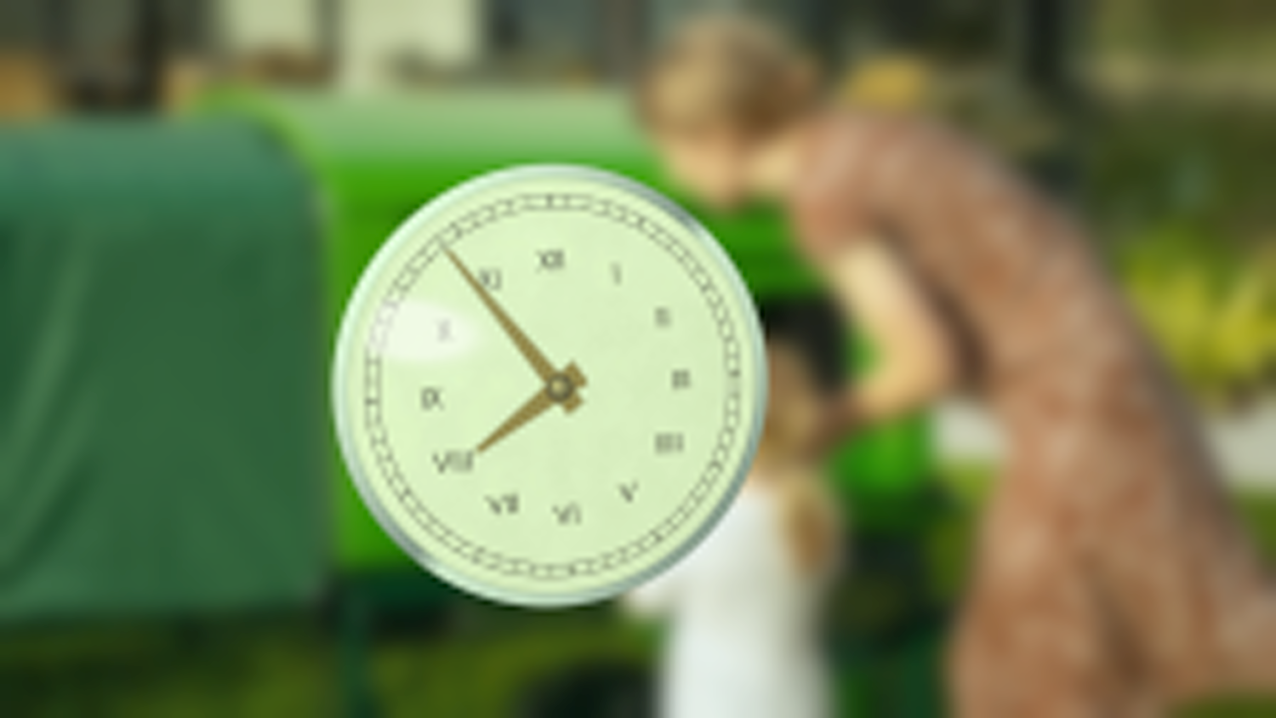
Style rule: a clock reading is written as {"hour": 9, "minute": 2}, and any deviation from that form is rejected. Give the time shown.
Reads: {"hour": 7, "minute": 54}
